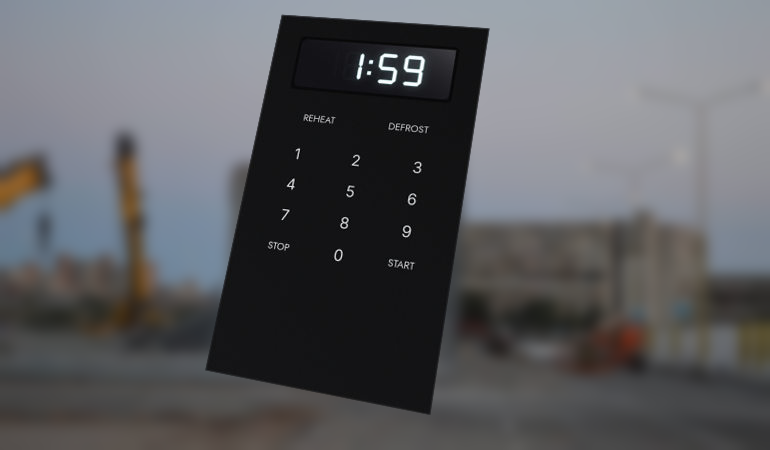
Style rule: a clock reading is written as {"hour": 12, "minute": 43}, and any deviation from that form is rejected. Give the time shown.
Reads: {"hour": 1, "minute": 59}
